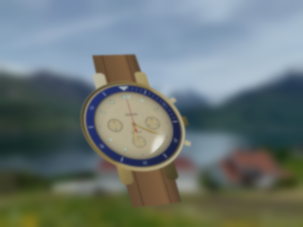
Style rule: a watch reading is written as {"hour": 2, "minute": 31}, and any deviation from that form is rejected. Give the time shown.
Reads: {"hour": 6, "minute": 20}
